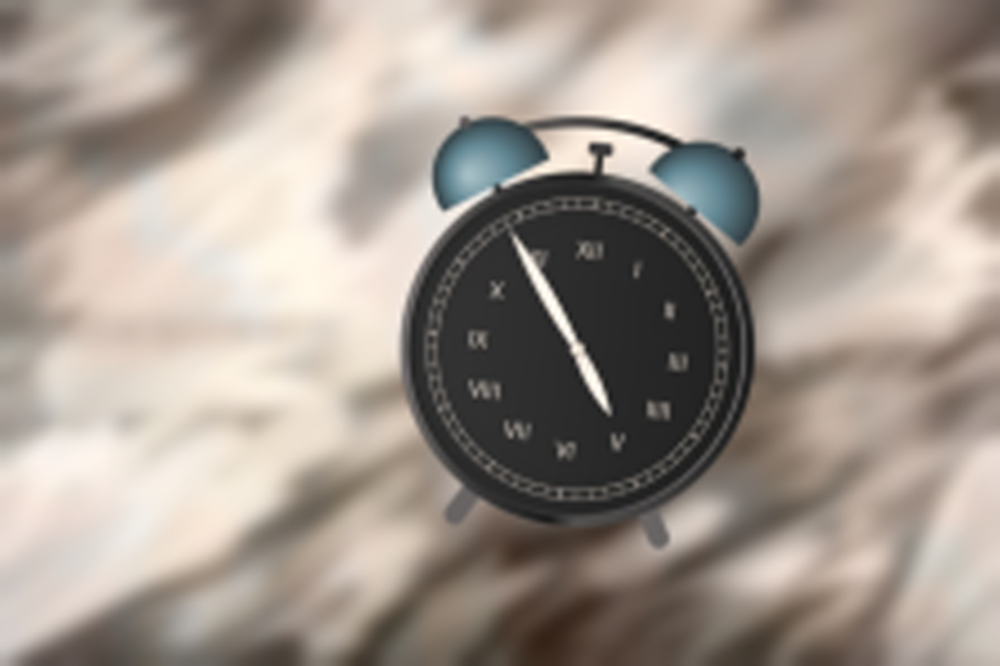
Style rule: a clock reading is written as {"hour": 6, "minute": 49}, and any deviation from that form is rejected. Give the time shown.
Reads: {"hour": 4, "minute": 54}
